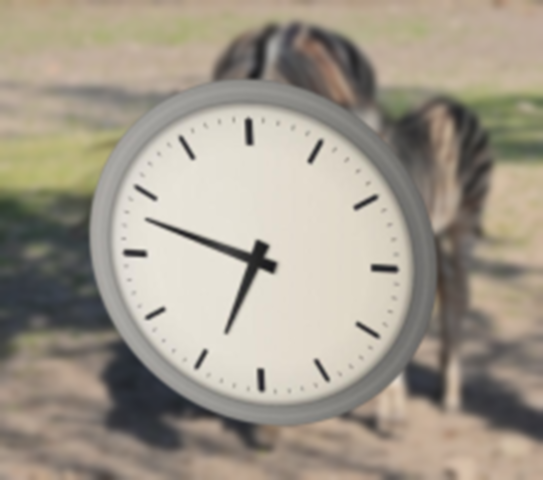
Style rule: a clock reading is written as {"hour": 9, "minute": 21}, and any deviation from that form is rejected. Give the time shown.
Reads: {"hour": 6, "minute": 48}
